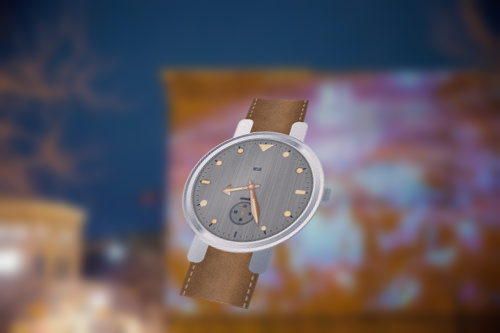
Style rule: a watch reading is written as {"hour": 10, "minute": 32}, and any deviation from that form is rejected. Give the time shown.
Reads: {"hour": 8, "minute": 26}
